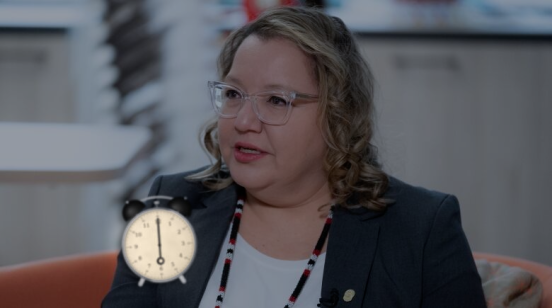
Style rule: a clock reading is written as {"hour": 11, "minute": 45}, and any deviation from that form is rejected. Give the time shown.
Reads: {"hour": 6, "minute": 0}
